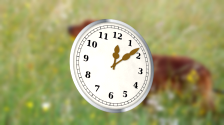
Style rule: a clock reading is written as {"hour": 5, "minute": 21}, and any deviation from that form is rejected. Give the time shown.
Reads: {"hour": 12, "minute": 8}
